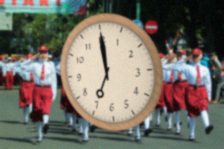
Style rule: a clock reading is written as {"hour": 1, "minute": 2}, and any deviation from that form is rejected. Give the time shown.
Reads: {"hour": 7, "minute": 0}
